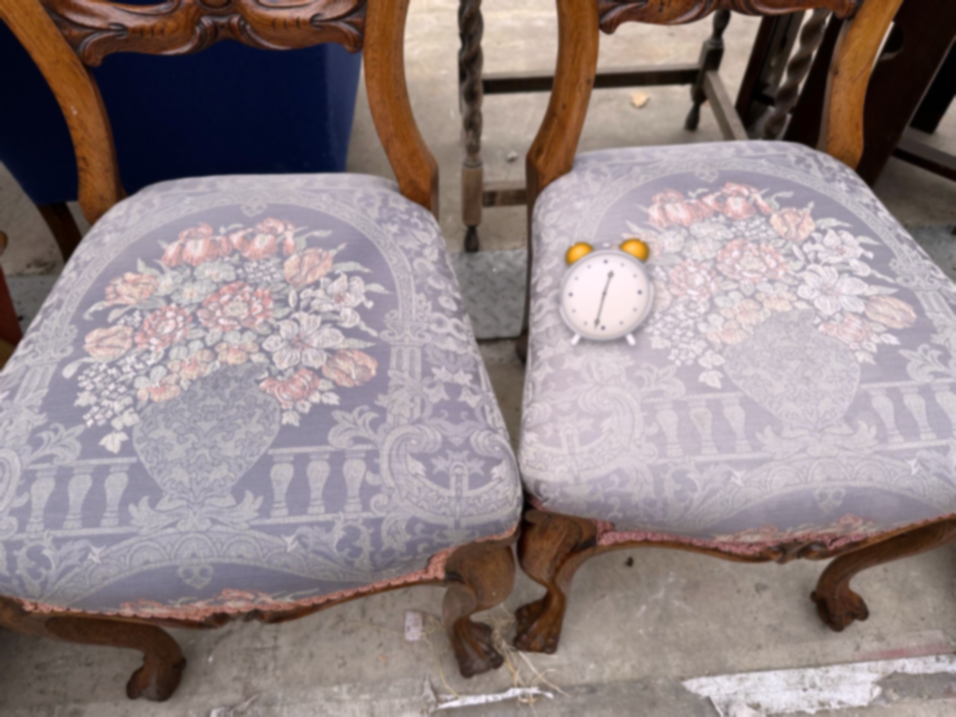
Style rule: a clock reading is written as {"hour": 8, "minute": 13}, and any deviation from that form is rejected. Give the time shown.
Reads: {"hour": 12, "minute": 32}
